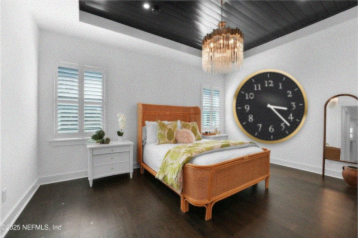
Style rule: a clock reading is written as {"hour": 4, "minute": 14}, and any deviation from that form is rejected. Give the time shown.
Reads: {"hour": 3, "minute": 23}
